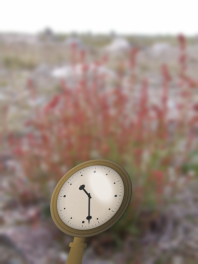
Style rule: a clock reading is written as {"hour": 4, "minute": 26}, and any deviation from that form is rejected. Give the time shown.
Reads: {"hour": 10, "minute": 28}
